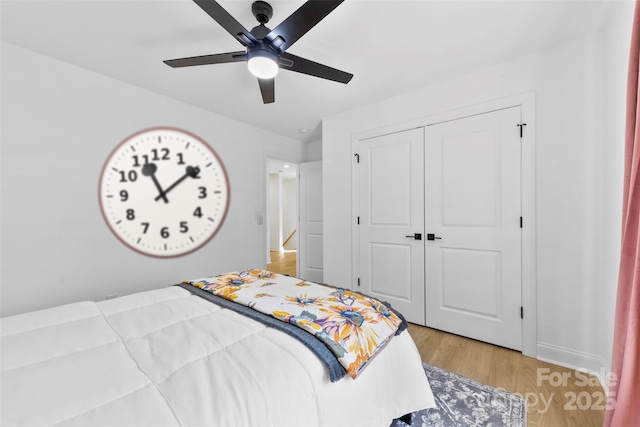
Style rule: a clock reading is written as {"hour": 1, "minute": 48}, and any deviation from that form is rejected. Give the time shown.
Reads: {"hour": 11, "minute": 9}
